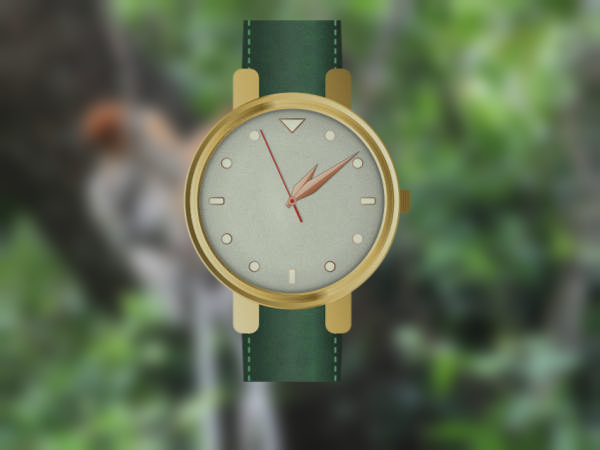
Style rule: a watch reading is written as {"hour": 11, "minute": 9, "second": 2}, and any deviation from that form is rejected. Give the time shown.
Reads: {"hour": 1, "minute": 8, "second": 56}
